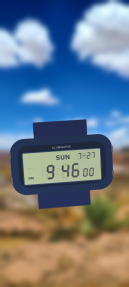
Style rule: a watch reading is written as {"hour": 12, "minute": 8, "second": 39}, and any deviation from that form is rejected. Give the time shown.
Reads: {"hour": 9, "minute": 46, "second": 0}
